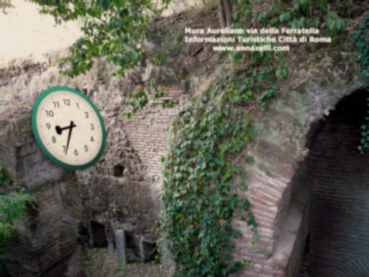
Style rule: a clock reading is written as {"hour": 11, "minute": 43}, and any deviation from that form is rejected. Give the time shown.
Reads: {"hour": 8, "minute": 34}
